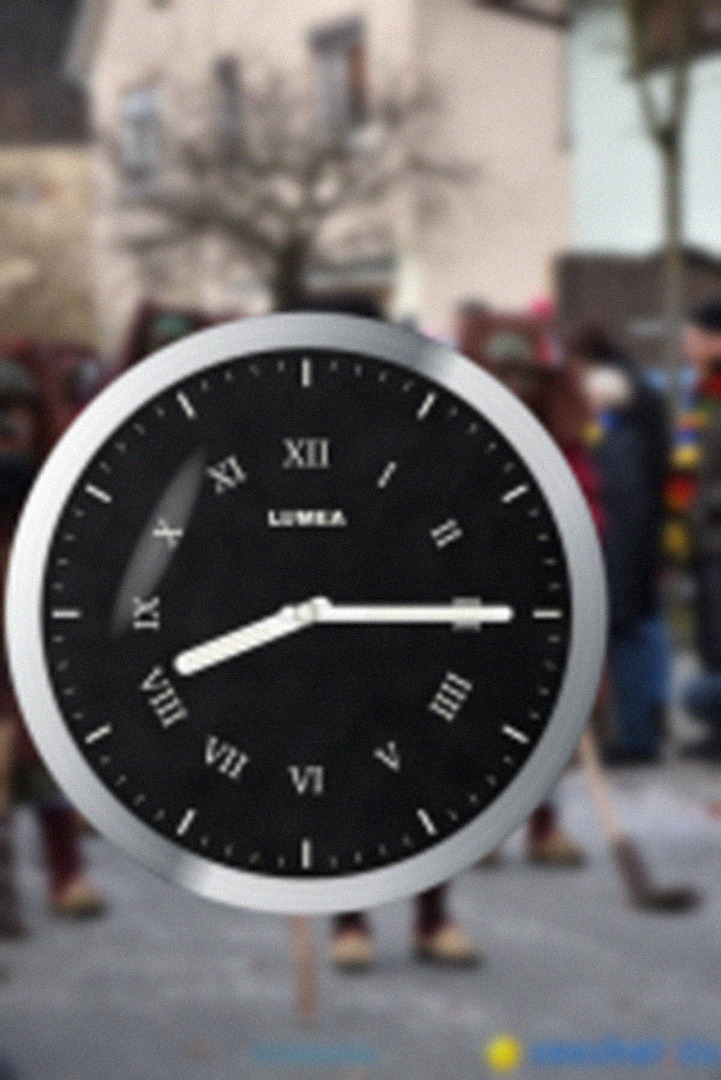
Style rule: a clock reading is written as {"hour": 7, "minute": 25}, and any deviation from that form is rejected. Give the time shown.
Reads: {"hour": 8, "minute": 15}
